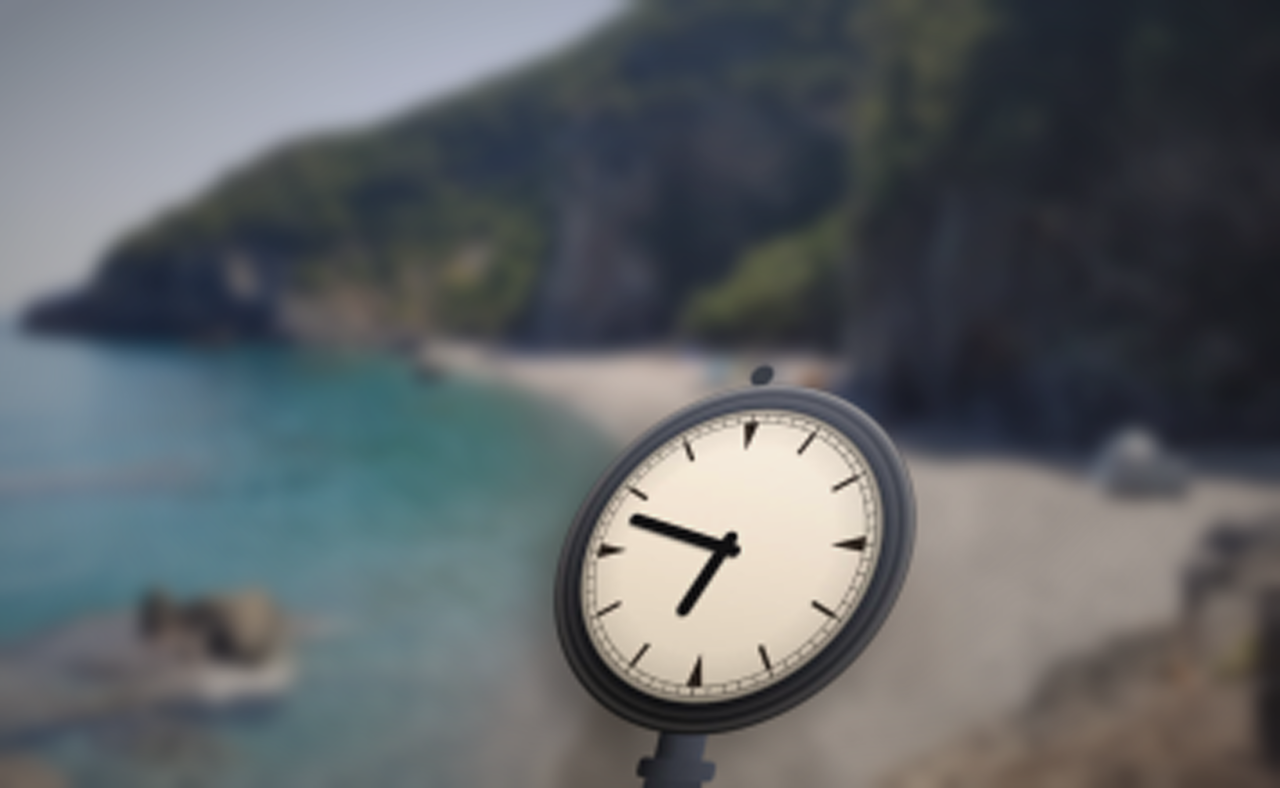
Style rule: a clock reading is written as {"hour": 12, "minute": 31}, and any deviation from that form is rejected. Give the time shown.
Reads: {"hour": 6, "minute": 48}
